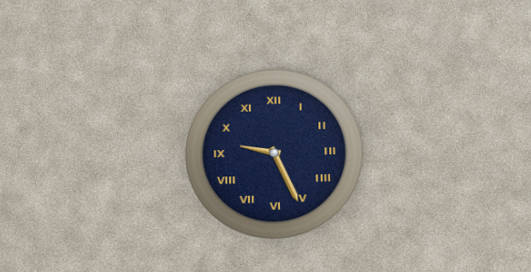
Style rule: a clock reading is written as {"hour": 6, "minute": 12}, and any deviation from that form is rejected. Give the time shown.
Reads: {"hour": 9, "minute": 26}
